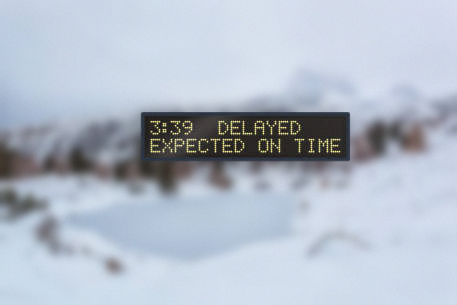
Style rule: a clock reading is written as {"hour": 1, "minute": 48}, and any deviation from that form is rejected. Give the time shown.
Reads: {"hour": 3, "minute": 39}
